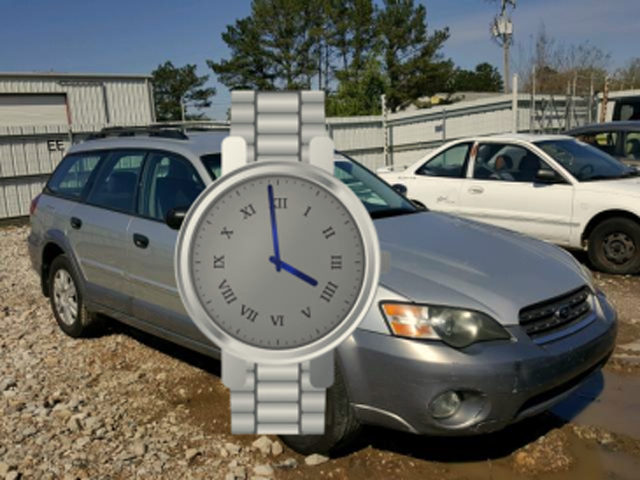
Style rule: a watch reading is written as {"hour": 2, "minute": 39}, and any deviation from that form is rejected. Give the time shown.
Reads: {"hour": 3, "minute": 59}
